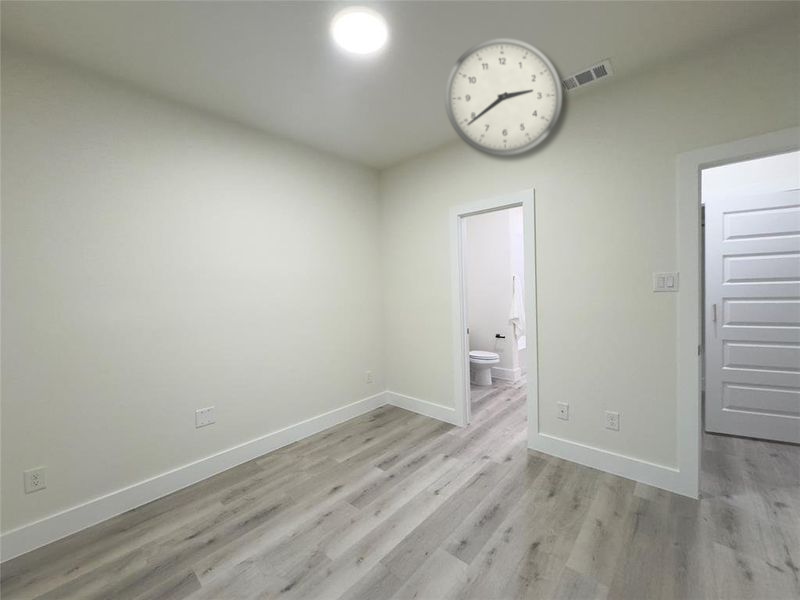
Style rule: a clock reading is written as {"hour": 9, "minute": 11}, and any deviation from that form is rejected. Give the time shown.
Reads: {"hour": 2, "minute": 39}
